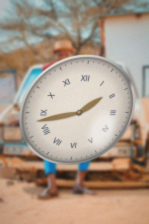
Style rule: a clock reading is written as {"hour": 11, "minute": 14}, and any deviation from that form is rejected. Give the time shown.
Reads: {"hour": 1, "minute": 43}
